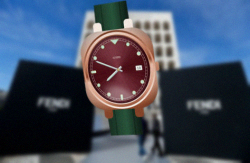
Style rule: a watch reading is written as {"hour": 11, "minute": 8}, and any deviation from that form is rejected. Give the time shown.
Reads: {"hour": 7, "minute": 49}
